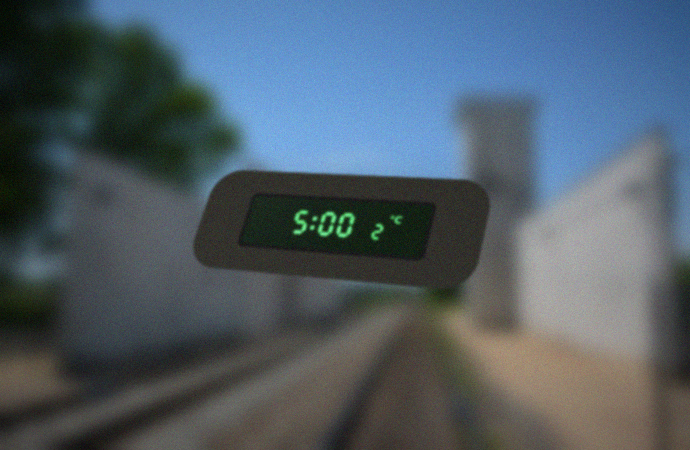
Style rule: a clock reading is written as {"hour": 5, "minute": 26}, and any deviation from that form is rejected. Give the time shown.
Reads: {"hour": 5, "minute": 0}
